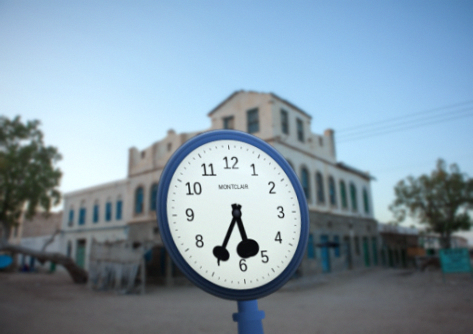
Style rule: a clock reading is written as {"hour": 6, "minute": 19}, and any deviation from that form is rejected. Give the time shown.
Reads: {"hour": 5, "minute": 35}
